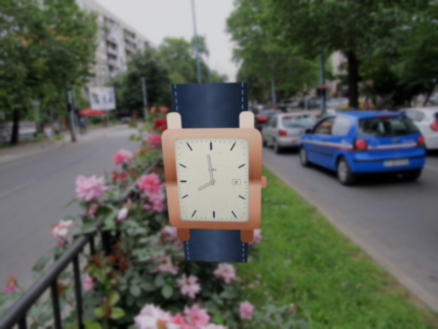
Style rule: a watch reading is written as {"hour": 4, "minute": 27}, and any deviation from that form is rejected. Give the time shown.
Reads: {"hour": 7, "minute": 59}
